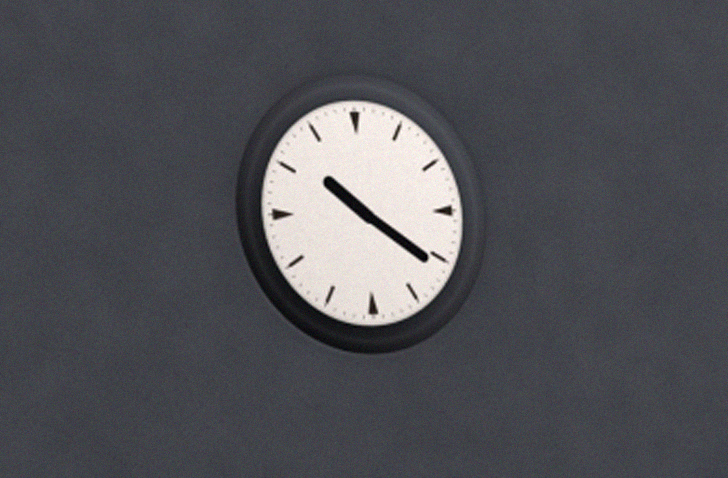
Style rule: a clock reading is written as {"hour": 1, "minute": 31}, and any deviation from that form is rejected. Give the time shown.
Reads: {"hour": 10, "minute": 21}
